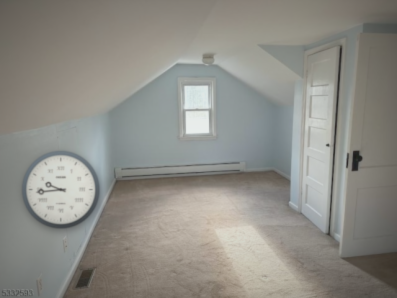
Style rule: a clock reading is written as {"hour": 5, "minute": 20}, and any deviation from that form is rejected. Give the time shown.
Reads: {"hour": 9, "minute": 44}
